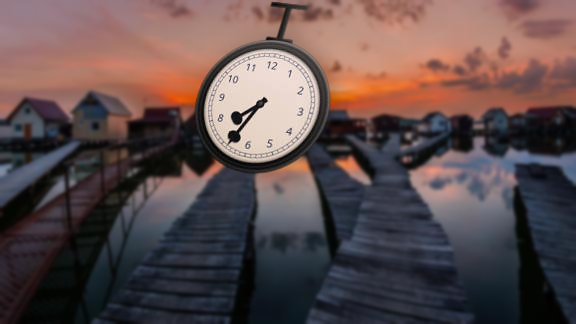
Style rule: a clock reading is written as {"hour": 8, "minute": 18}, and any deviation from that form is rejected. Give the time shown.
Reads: {"hour": 7, "minute": 34}
